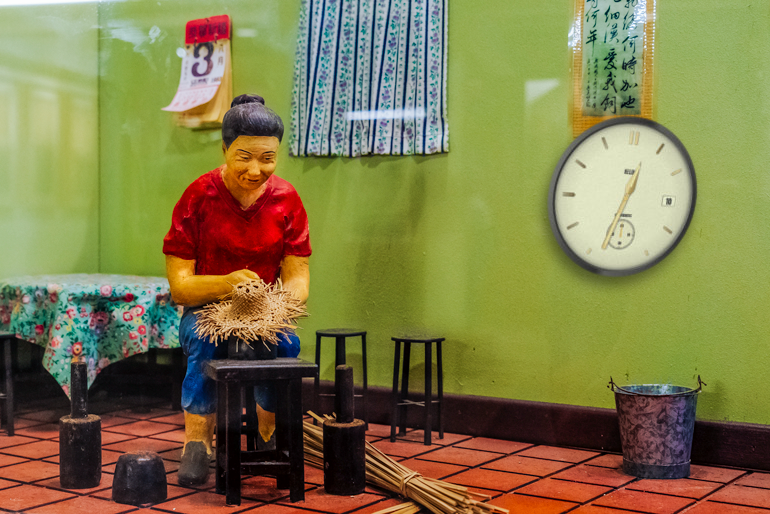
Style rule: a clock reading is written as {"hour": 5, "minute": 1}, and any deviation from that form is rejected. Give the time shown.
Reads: {"hour": 12, "minute": 33}
